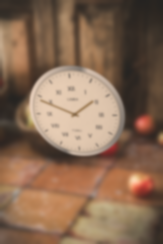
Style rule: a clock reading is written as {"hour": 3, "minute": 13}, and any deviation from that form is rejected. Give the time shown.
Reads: {"hour": 1, "minute": 49}
